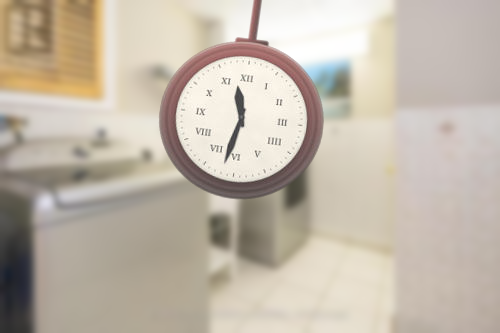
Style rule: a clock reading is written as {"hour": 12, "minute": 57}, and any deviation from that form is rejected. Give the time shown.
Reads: {"hour": 11, "minute": 32}
